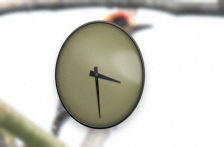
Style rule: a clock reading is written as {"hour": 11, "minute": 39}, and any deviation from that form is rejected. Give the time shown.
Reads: {"hour": 3, "minute": 29}
